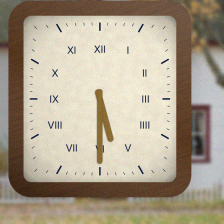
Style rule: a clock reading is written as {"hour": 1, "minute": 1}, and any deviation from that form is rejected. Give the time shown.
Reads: {"hour": 5, "minute": 30}
